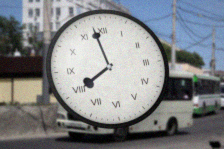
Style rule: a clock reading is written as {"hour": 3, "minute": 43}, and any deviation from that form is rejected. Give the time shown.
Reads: {"hour": 7, "minute": 58}
